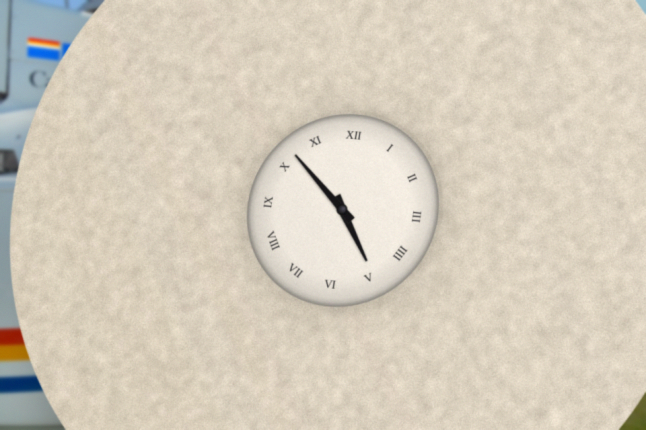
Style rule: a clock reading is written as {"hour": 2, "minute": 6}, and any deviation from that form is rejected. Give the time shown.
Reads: {"hour": 4, "minute": 52}
